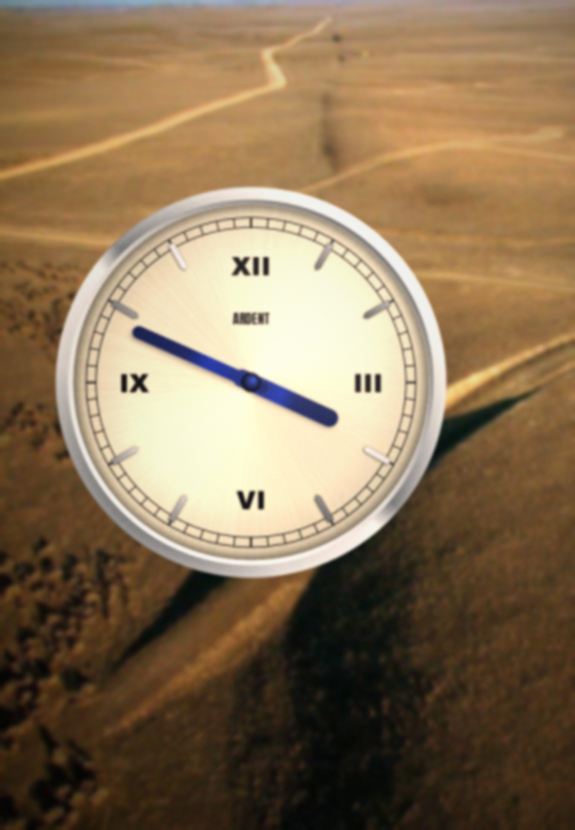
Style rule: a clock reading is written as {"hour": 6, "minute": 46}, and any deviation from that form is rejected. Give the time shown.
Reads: {"hour": 3, "minute": 49}
